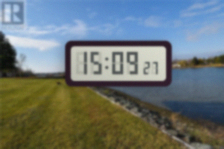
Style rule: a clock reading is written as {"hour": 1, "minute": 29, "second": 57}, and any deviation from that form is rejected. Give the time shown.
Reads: {"hour": 15, "minute": 9, "second": 27}
